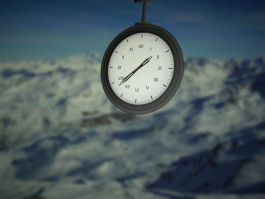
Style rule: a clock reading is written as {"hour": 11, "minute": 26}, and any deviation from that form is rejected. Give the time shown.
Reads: {"hour": 1, "minute": 38}
